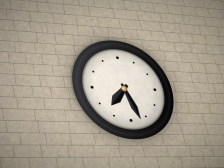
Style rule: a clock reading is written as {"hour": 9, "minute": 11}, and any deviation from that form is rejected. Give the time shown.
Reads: {"hour": 7, "minute": 27}
